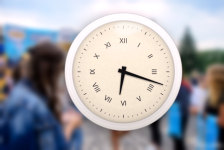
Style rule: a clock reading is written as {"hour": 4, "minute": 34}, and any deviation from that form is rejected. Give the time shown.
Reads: {"hour": 6, "minute": 18}
